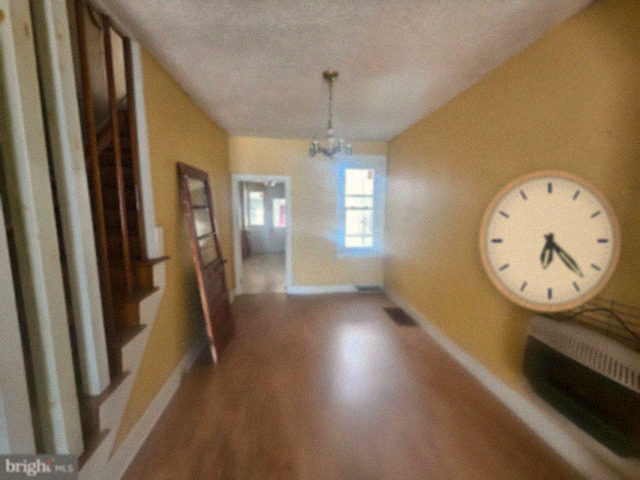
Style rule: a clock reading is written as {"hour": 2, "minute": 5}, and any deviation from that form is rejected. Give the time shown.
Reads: {"hour": 6, "minute": 23}
